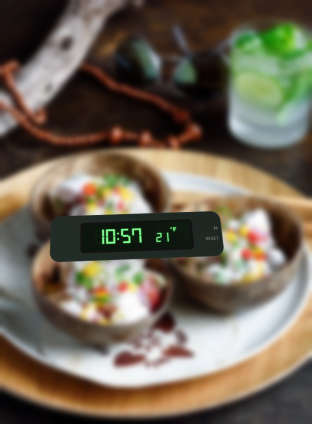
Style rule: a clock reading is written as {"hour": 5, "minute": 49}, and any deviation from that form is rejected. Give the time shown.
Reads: {"hour": 10, "minute": 57}
